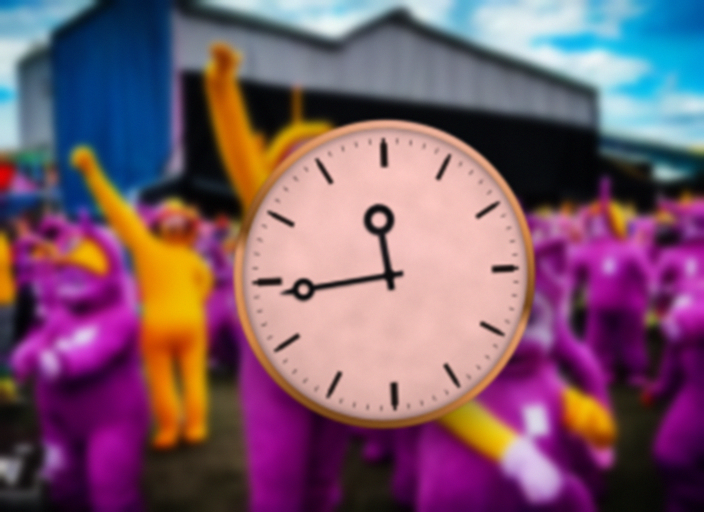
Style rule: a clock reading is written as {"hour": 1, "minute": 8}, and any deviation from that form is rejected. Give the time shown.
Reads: {"hour": 11, "minute": 44}
